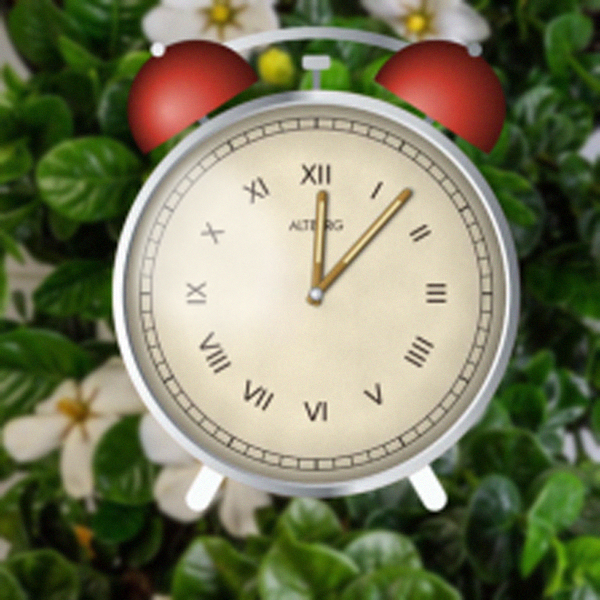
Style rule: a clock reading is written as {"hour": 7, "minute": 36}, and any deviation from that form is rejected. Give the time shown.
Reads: {"hour": 12, "minute": 7}
